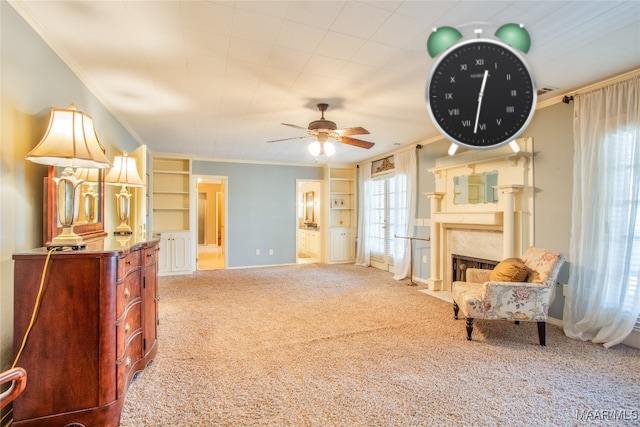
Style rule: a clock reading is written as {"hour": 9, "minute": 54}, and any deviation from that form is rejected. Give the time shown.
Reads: {"hour": 12, "minute": 32}
